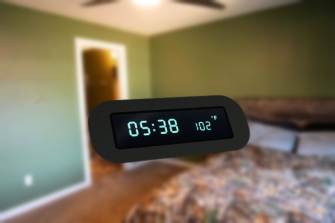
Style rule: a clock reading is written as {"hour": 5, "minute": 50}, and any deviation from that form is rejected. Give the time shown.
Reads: {"hour": 5, "minute": 38}
